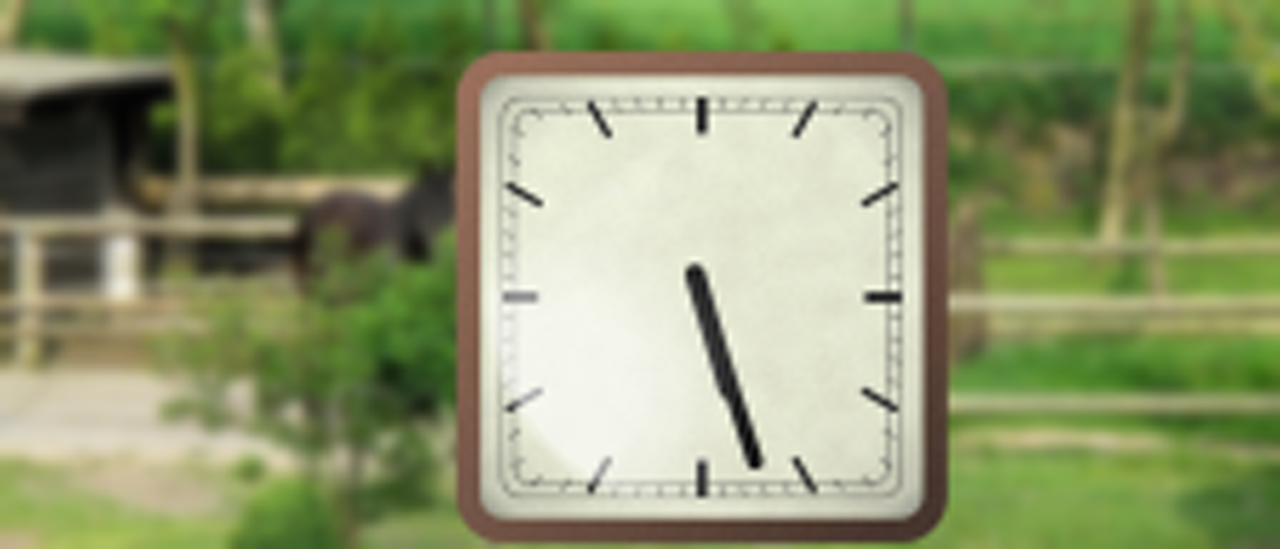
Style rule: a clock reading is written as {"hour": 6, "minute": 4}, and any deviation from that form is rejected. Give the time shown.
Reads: {"hour": 5, "minute": 27}
